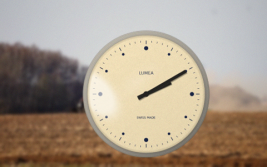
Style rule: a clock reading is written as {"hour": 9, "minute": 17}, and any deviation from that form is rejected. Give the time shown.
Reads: {"hour": 2, "minute": 10}
